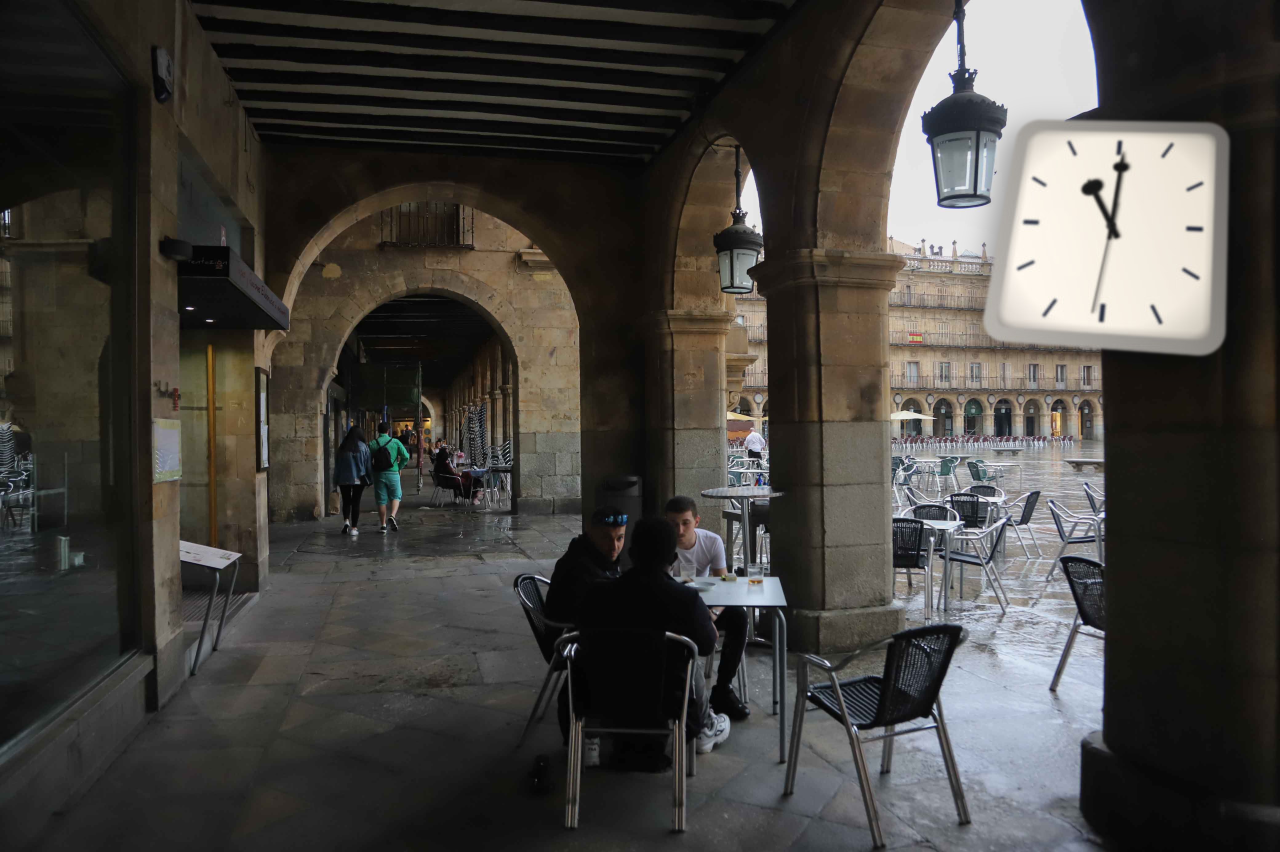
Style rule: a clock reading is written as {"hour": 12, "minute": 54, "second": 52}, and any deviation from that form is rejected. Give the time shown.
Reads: {"hour": 11, "minute": 0, "second": 31}
